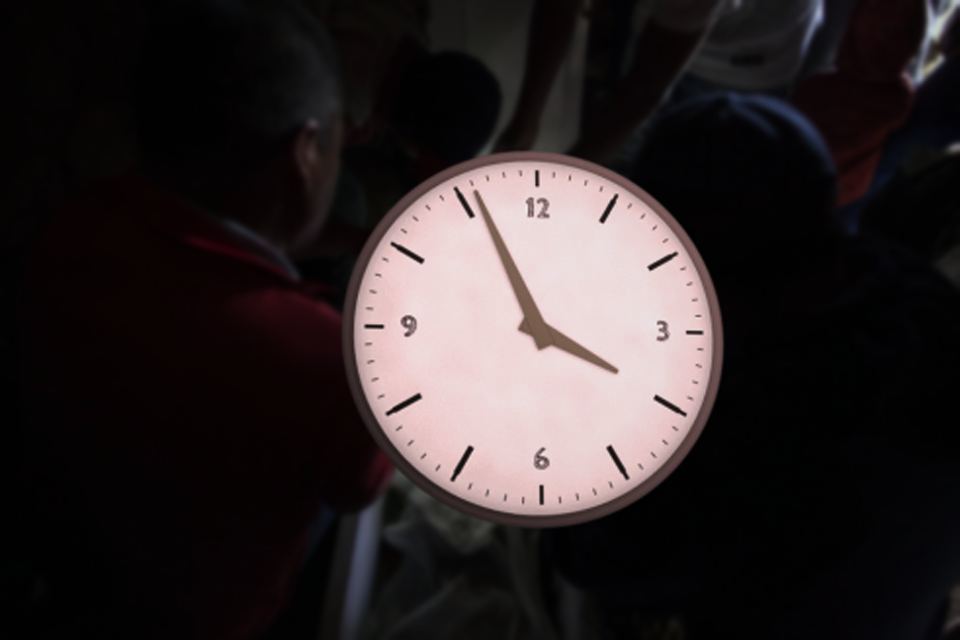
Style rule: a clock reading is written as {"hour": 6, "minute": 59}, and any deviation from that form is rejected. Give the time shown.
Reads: {"hour": 3, "minute": 56}
